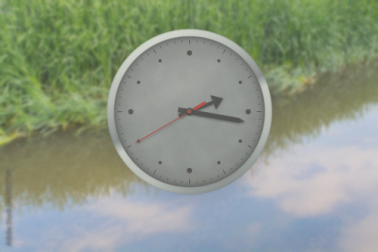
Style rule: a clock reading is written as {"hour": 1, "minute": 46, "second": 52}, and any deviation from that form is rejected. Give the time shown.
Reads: {"hour": 2, "minute": 16, "second": 40}
